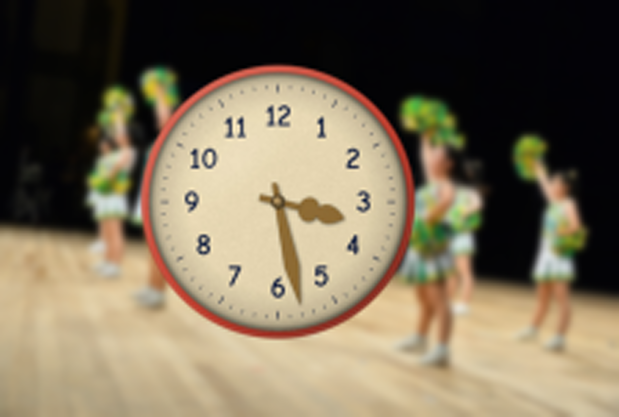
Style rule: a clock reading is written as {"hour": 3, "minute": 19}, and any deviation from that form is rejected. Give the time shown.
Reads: {"hour": 3, "minute": 28}
